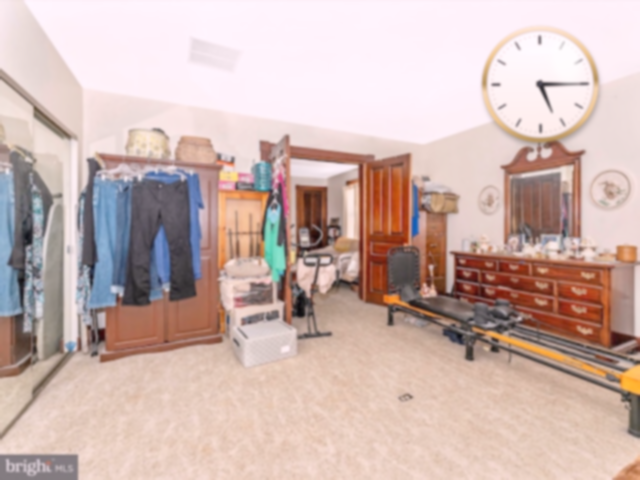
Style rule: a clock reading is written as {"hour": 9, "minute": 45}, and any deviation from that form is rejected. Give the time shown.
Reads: {"hour": 5, "minute": 15}
